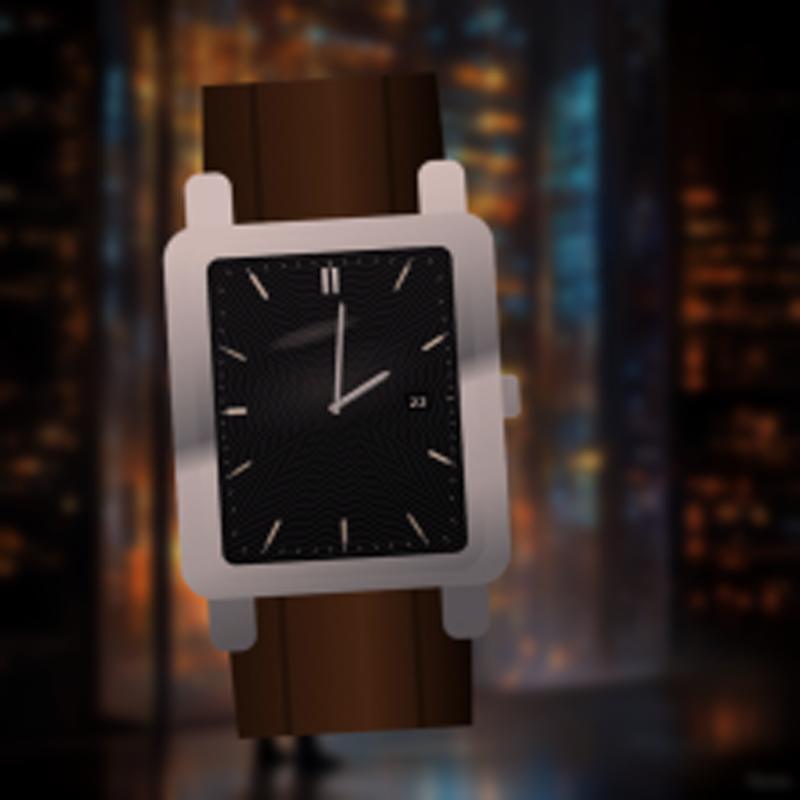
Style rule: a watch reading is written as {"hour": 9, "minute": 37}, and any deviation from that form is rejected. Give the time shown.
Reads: {"hour": 2, "minute": 1}
